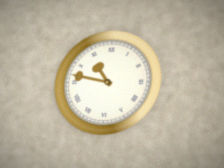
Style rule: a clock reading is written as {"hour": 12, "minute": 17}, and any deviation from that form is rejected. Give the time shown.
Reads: {"hour": 10, "minute": 47}
